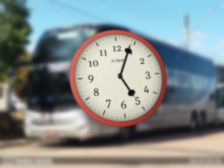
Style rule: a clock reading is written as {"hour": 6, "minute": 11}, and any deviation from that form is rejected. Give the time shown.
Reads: {"hour": 5, "minute": 4}
